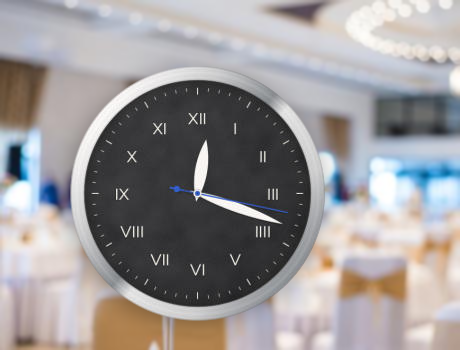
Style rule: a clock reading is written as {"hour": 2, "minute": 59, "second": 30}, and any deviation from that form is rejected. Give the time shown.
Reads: {"hour": 12, "minute": 18, "second": 17}
